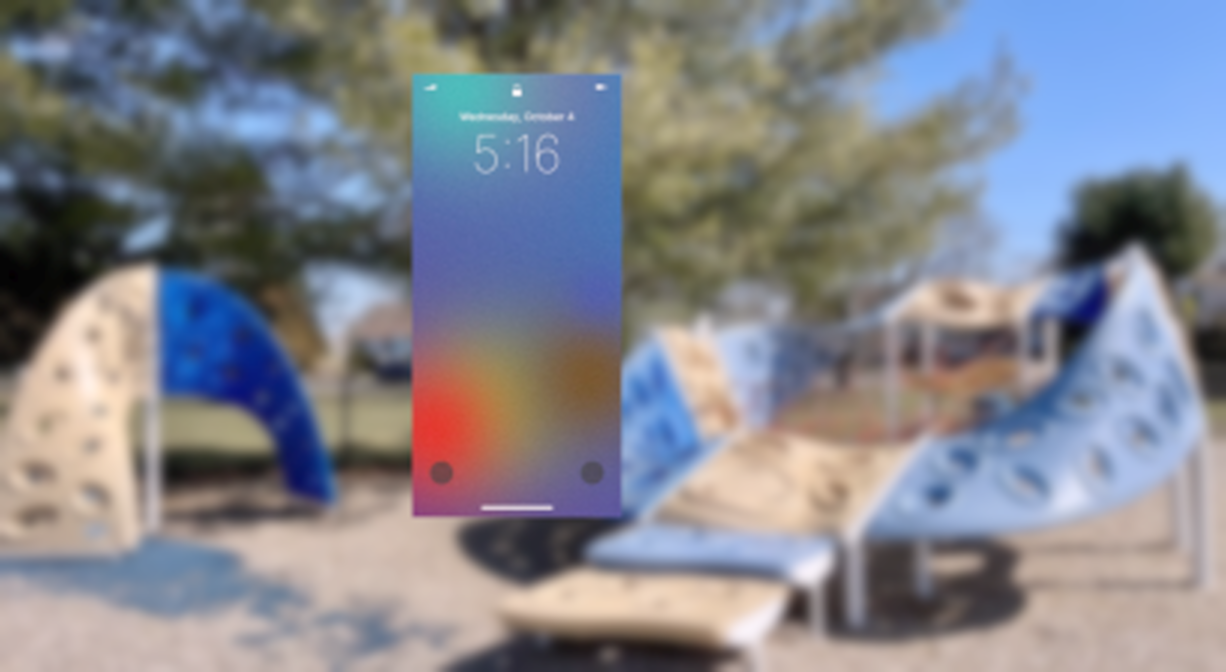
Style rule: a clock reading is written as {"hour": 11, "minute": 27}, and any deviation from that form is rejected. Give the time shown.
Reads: {"hour": 5, "minute": 16}
